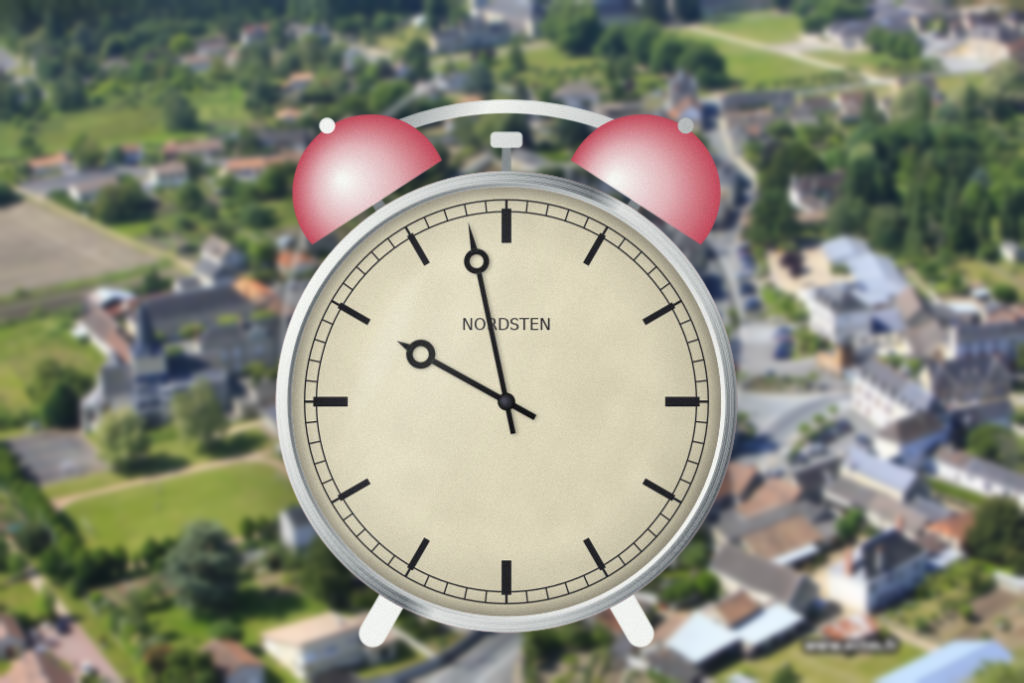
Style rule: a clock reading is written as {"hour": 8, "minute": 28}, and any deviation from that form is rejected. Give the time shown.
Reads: {"hour": 9, "minute": 58}
